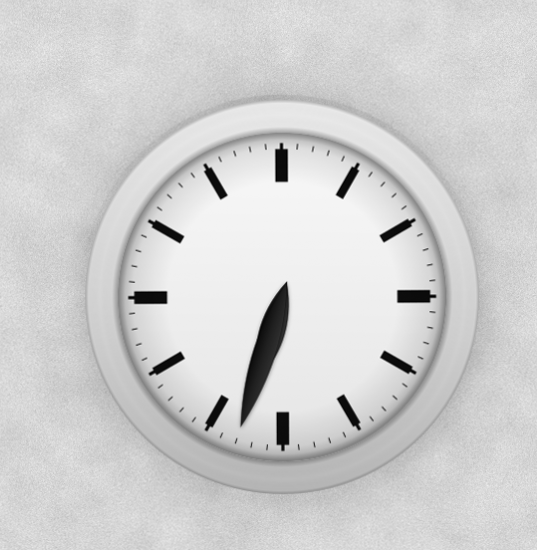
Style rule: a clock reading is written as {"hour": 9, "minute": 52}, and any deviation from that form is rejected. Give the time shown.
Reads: {"hour": 6, "minute": 33}
